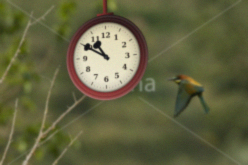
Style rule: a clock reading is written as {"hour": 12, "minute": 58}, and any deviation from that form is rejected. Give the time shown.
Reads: {"hour": 10, "minute": 50}
